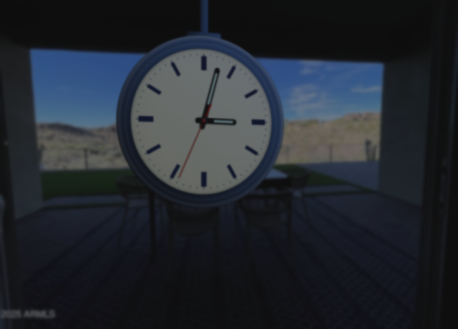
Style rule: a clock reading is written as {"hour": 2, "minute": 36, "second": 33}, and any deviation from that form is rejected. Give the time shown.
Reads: {"hour": 3, "minute": 2, "second": 34}
